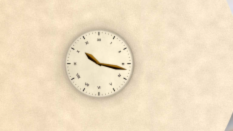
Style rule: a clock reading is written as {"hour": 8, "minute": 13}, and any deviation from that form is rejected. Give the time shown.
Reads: {"hour": 10, "minute": 17}
